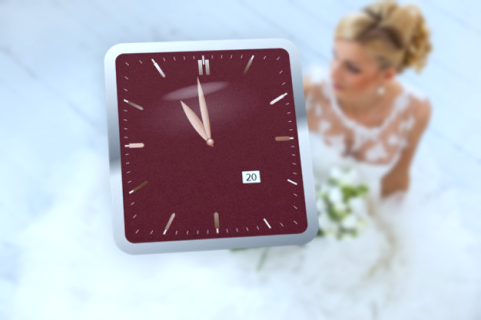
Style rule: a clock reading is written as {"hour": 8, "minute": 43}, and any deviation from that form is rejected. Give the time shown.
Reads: {"hour": 10, "minute": 59}
